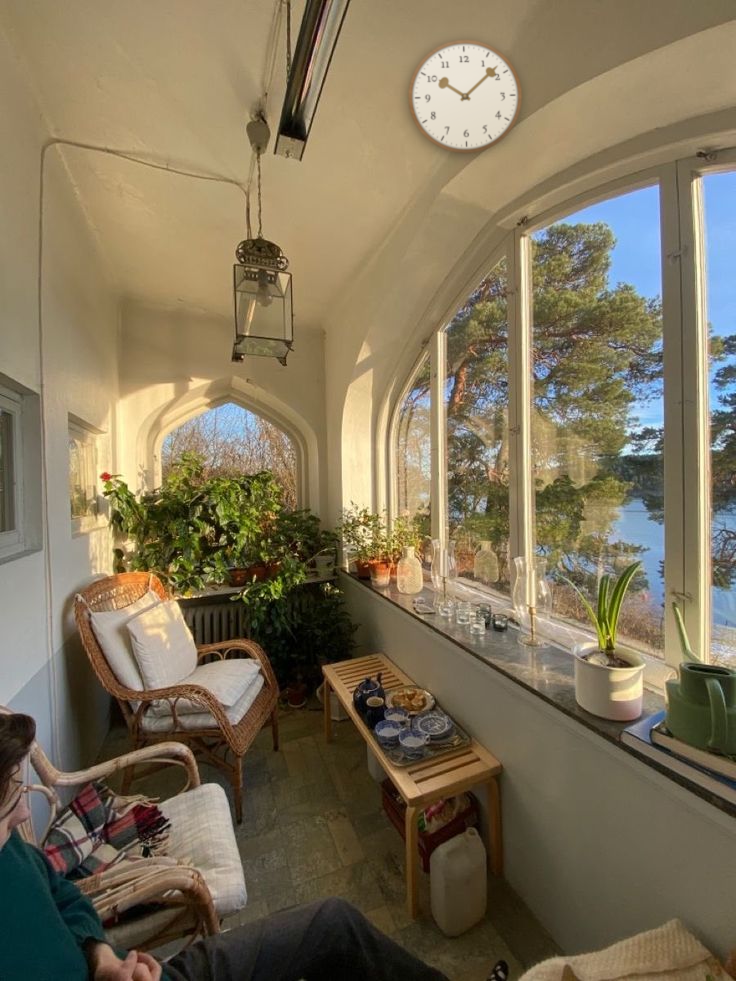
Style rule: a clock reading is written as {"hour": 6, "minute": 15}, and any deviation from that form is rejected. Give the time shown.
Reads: {"hour": 10, "minute": 8}
